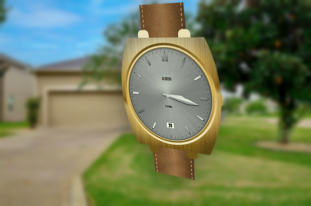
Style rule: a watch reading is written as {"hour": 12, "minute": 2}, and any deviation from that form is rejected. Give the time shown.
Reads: {"hour": 3, "minute": 17}
